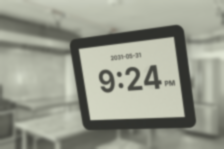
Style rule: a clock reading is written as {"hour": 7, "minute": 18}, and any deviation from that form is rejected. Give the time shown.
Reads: {"hour": 9, "minute": 24}
